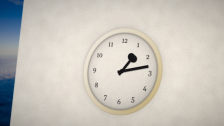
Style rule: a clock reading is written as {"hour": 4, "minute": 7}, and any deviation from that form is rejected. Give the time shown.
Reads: {"hour": 1, "minute": 13}
